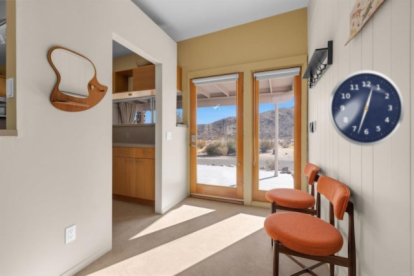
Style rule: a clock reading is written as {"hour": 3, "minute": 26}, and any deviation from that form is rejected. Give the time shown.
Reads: {"hour": 12, "minute": 33}
